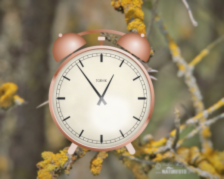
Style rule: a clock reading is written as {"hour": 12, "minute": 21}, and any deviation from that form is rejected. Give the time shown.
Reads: {"hour": 12, "minute": 54}
